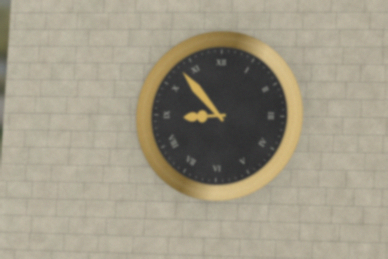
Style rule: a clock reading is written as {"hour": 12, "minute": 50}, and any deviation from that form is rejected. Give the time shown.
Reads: {"hour": 8, "minute": 53}
